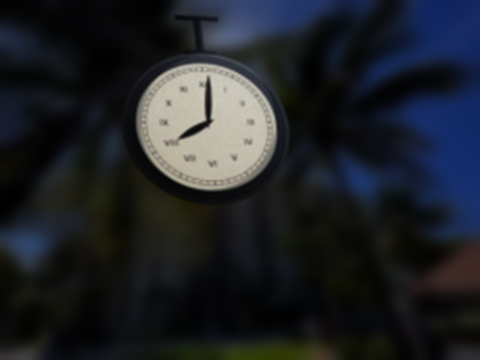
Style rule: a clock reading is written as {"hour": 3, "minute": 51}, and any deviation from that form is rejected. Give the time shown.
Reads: {"hour": 8, "minute": 1}
